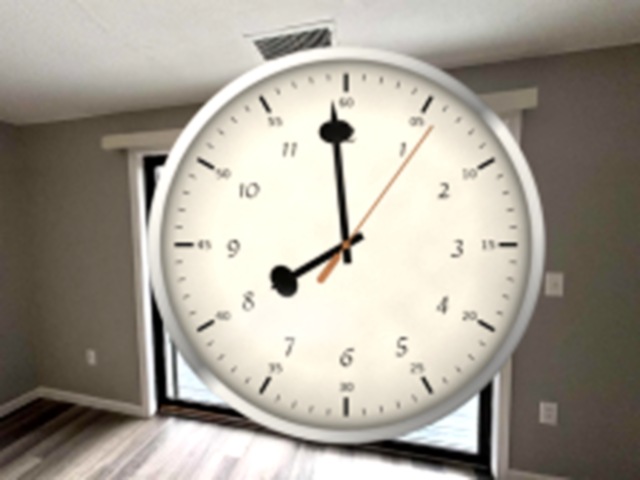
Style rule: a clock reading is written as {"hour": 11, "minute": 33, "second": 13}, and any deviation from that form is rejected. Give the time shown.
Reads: {"hour": 7, "minute": 59, "second": 6}
